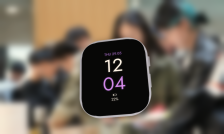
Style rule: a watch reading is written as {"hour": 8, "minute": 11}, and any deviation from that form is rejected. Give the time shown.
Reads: {"hour": 12, "minute": 4}
